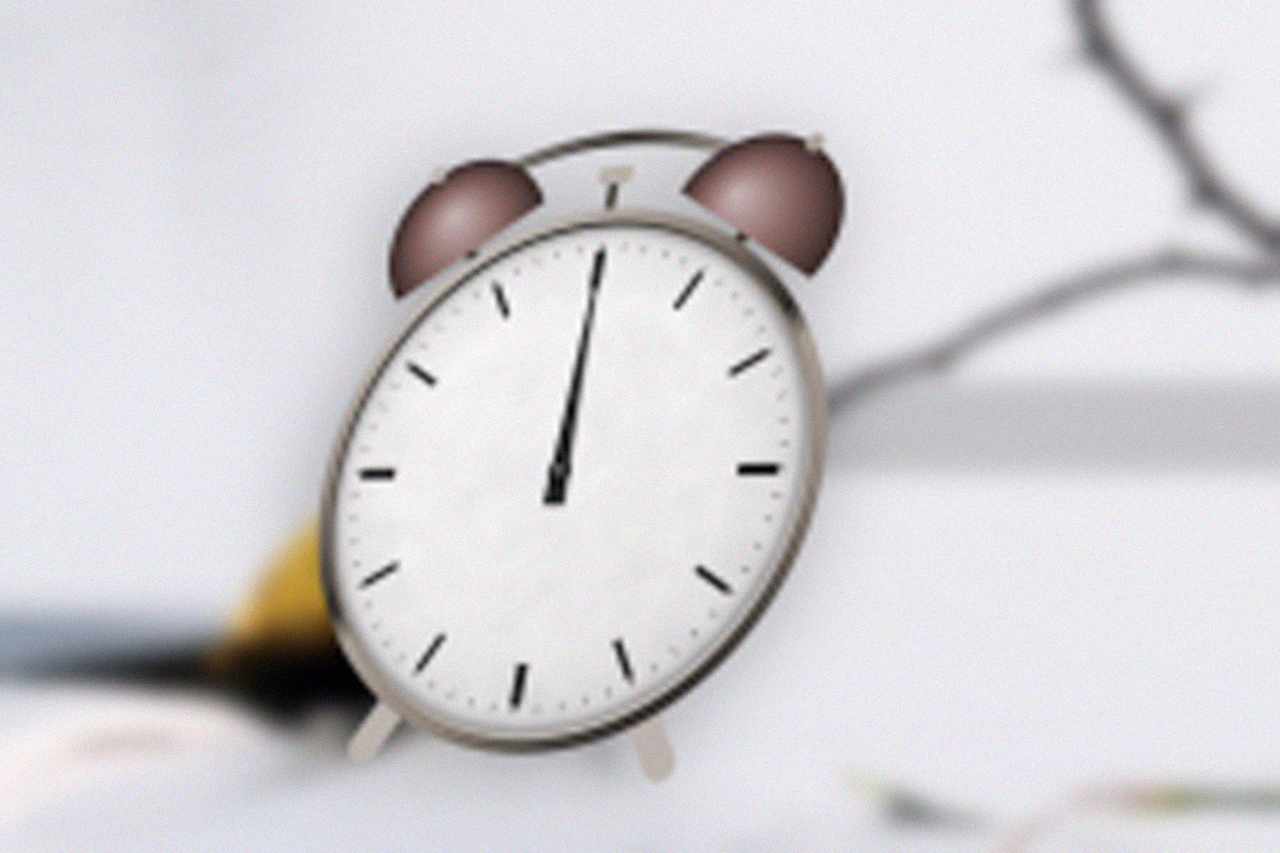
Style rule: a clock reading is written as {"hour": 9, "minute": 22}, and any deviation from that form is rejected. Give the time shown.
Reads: {"hour": 12, "minute": 0}
